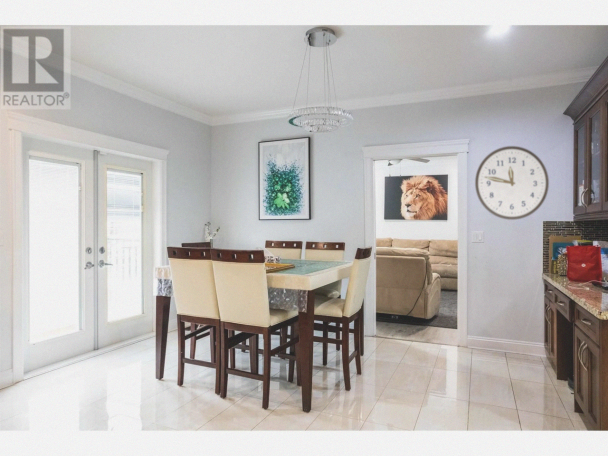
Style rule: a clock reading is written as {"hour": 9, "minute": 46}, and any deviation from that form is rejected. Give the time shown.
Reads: {"hour": 11, "minute": 47}
